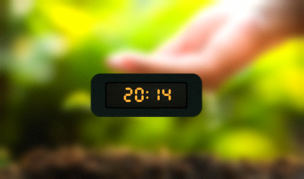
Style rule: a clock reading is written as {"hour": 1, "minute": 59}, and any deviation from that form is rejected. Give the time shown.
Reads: {"hour": 20, "minute": 14}
